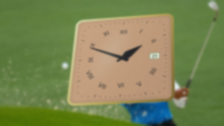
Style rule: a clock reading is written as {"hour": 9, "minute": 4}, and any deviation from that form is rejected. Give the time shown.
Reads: {"hour": 1, "minute": 49}
